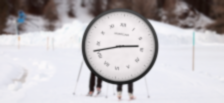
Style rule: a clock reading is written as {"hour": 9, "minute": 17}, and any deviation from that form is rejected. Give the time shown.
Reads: {"hour": 2, "minute": 42}
